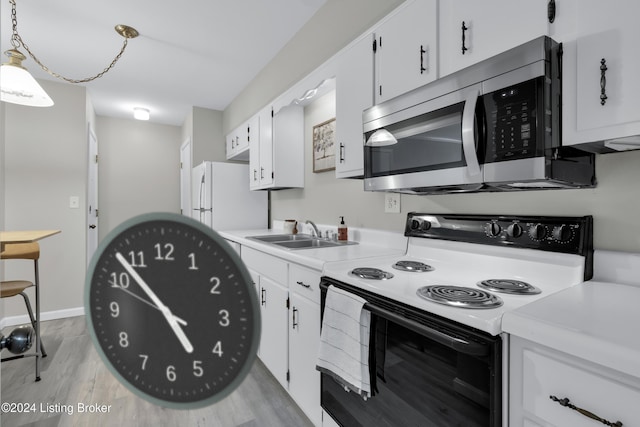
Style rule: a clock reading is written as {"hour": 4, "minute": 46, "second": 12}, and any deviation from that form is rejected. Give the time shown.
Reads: {"hour": 4, "minute": 52, "second": 49}
